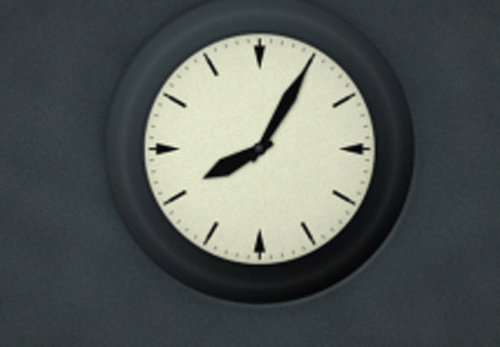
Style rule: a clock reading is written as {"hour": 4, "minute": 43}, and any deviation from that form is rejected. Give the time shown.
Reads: {"hour": 8, "minute": 5}
